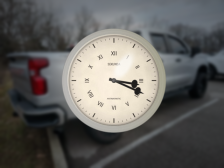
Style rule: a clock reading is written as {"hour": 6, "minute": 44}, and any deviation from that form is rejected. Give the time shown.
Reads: {"hour": 3, "minute": 19}
